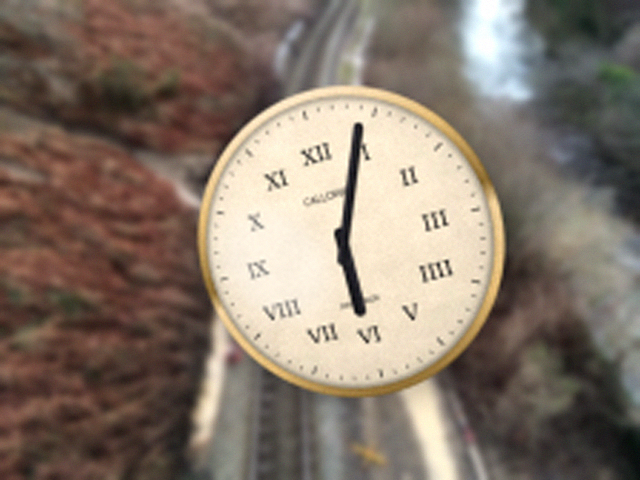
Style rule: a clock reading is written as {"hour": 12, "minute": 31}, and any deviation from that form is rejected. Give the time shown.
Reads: {"hour": 6, "minute": 4}
